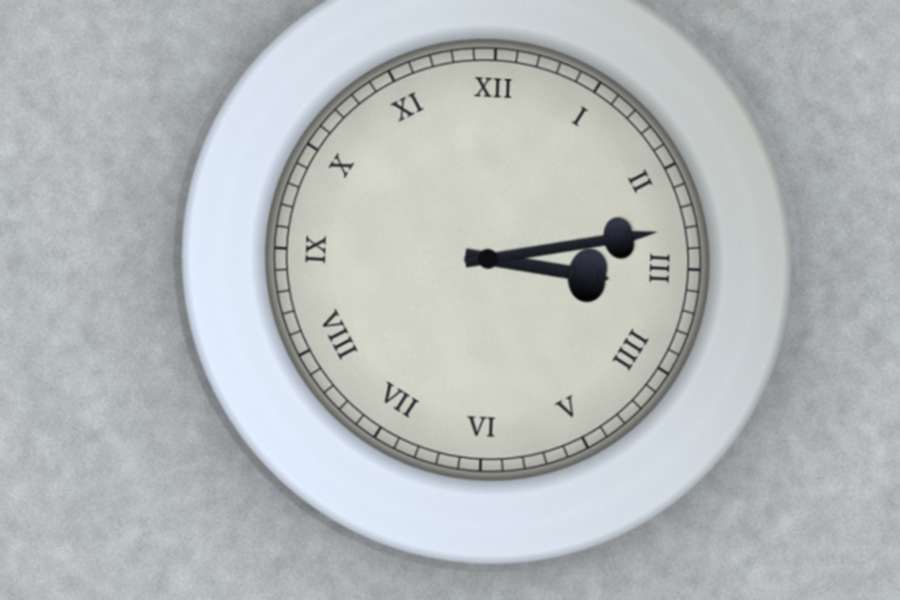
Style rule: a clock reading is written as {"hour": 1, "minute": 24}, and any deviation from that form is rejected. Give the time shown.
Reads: {"hour": 3, "minute": 13}
